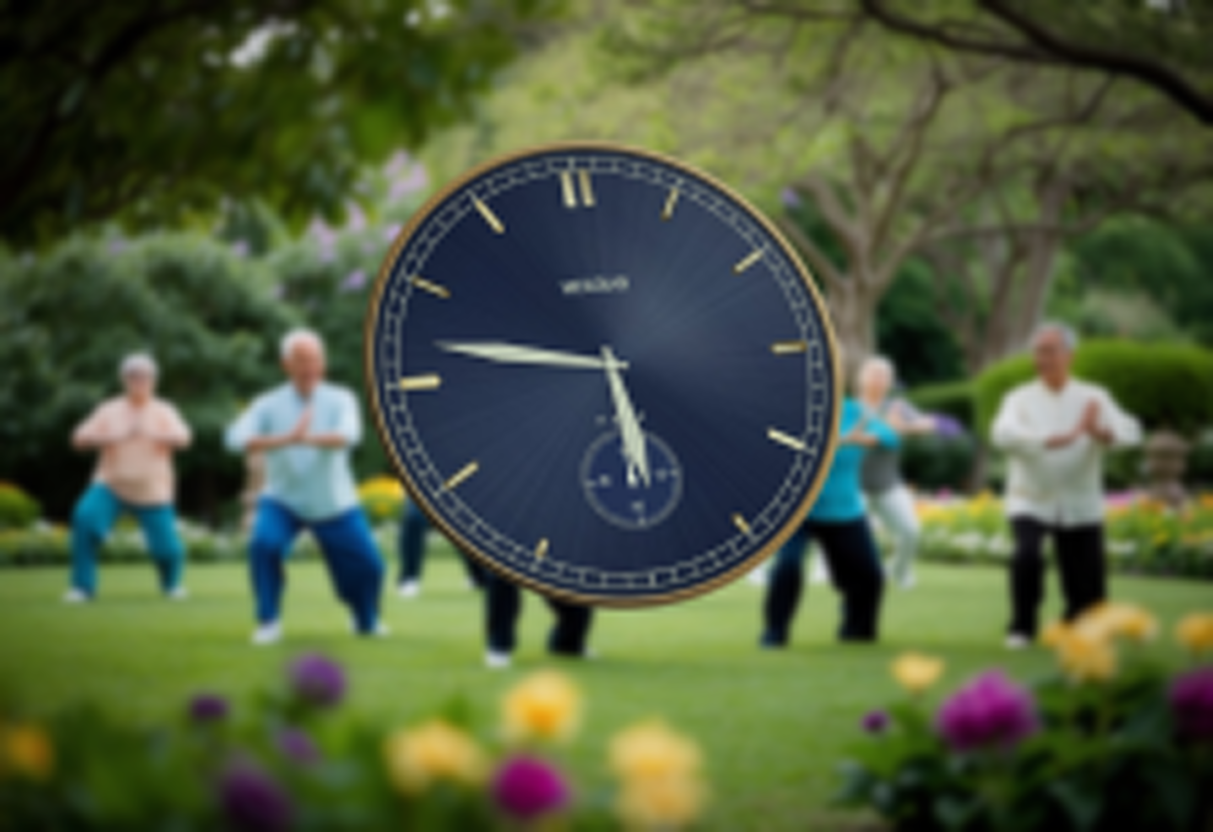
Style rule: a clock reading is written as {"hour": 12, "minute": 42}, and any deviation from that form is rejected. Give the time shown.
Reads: {"hour": 5, "minute": 47}
